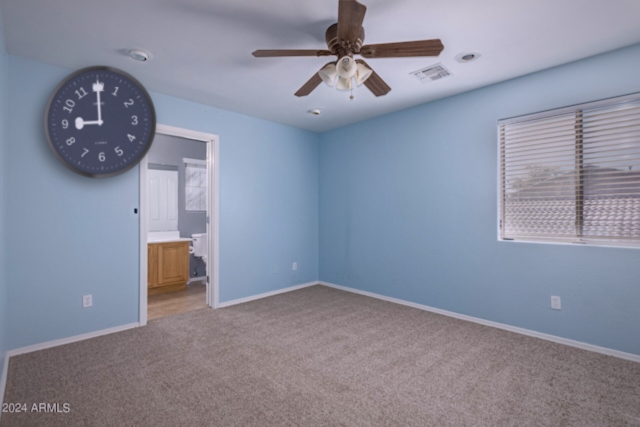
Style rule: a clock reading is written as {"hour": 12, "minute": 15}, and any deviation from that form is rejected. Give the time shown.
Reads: {"hour": 9, "minute": 0}
